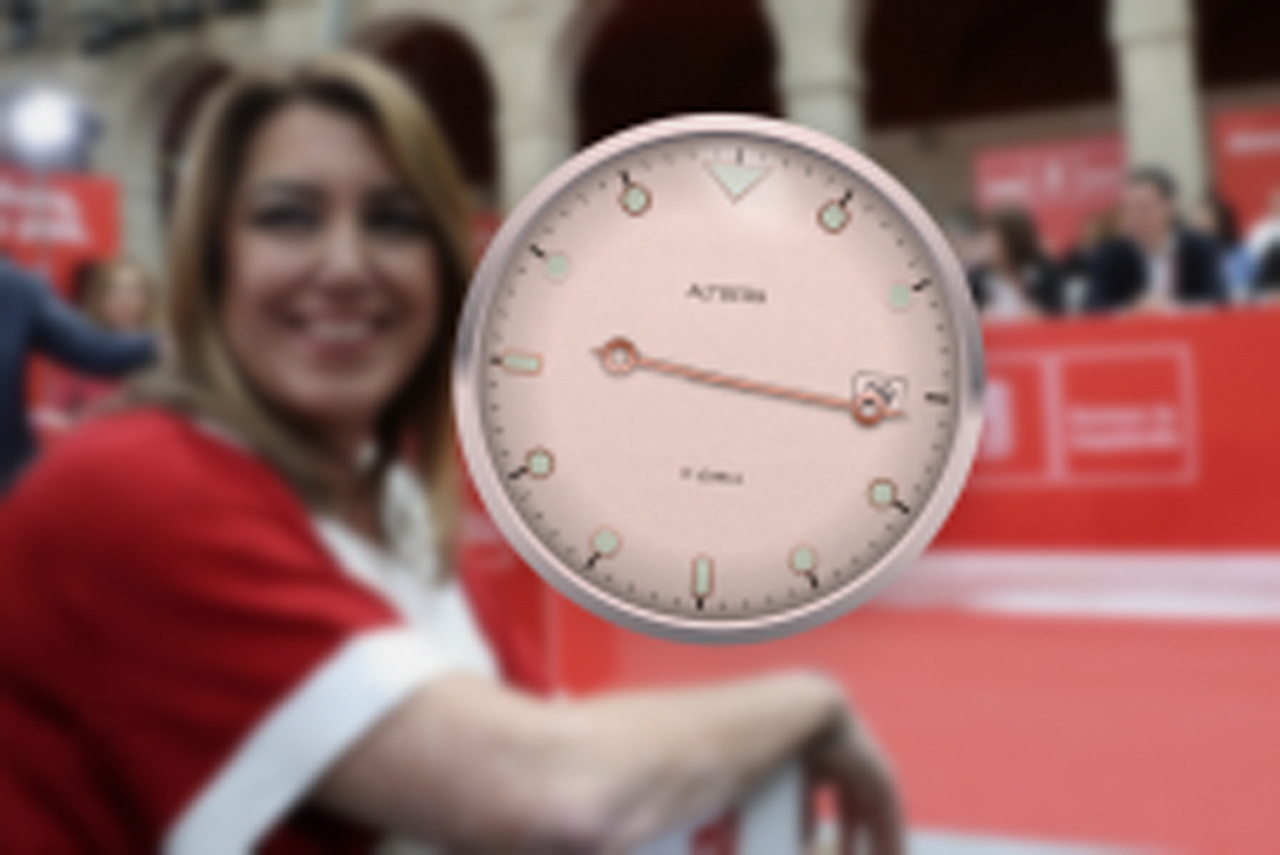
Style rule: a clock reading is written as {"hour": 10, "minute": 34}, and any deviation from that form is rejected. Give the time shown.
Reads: {"hour": 9, "minute": 16}
